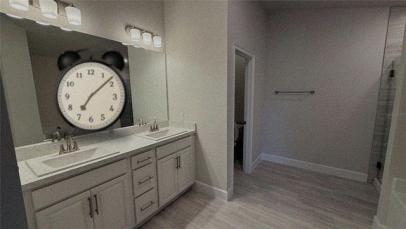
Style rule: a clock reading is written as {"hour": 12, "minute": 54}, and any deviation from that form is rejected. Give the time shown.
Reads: {"hour": 7, "minute": 8}
